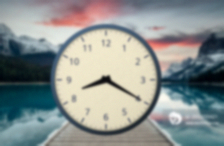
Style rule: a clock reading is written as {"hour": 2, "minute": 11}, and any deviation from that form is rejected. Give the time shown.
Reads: {"hour": 8, "minute": 20}
